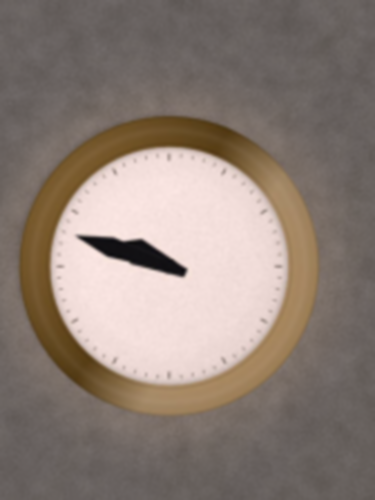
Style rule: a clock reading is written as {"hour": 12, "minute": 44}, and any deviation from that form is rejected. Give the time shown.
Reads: {"hour": 9, "minute": 48}
